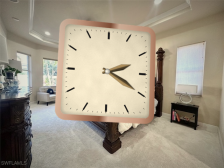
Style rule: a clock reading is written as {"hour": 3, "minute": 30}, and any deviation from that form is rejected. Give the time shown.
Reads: {"hour": 2, "minute": 20}
